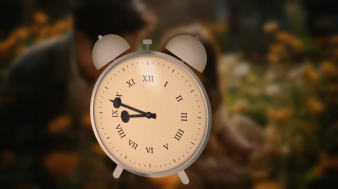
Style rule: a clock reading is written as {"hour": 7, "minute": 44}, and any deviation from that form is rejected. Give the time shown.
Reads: {"hour": 8, "minute": 48}
